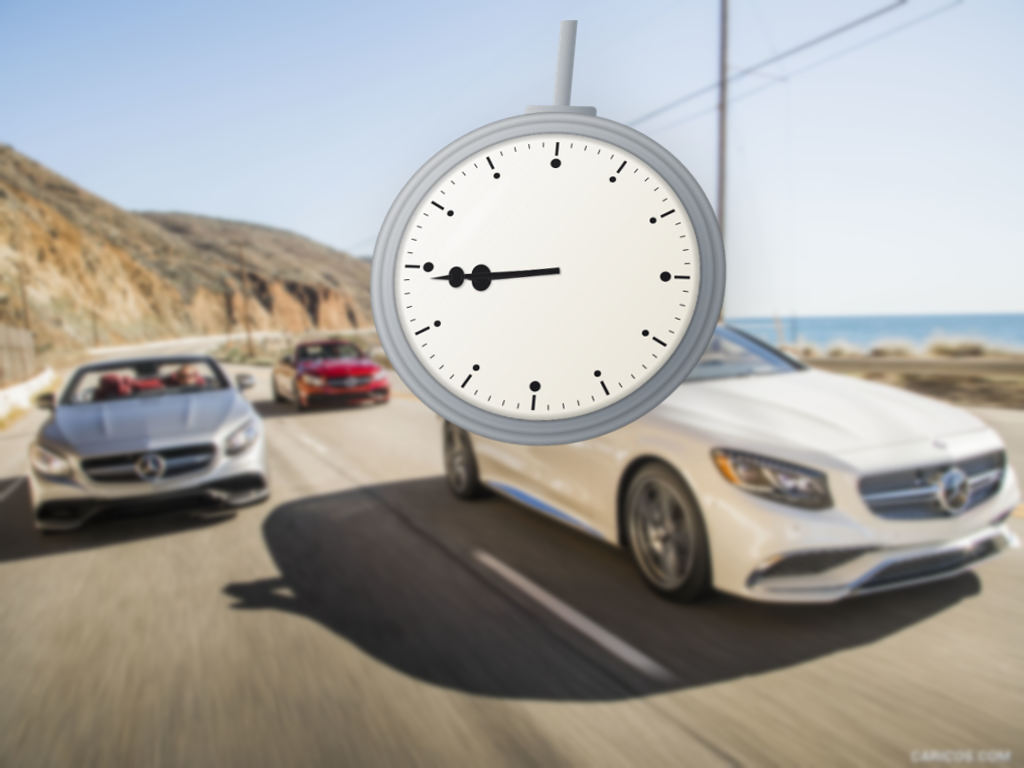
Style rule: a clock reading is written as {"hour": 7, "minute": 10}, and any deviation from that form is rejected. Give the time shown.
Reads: {"hour": 8, "minute": 44}
